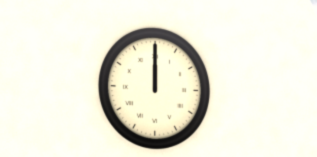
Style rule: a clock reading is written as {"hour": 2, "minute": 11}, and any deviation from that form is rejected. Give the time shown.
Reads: {"hour": 12, "minute": 0}
